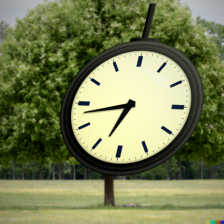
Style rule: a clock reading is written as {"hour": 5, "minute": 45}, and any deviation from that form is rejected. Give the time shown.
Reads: {"hour": 6, "minute": 43}
